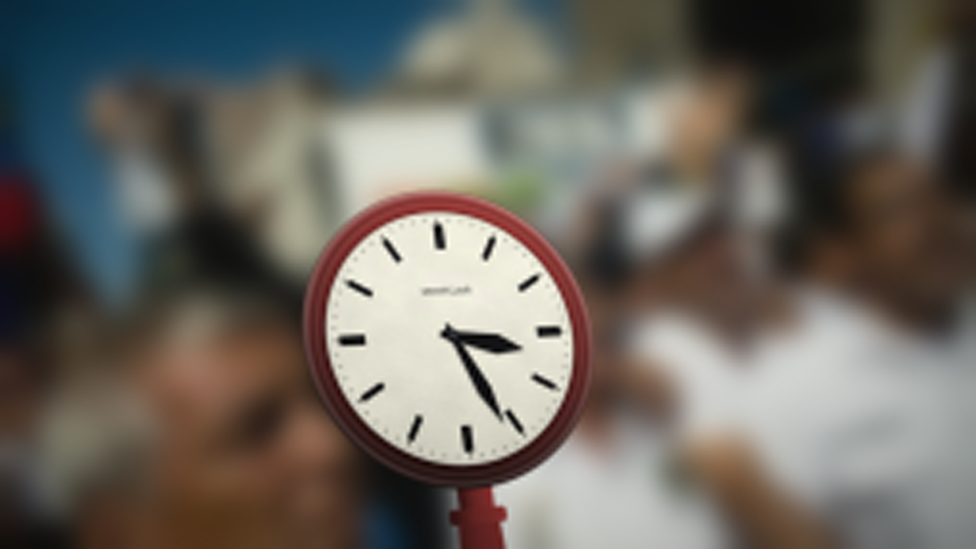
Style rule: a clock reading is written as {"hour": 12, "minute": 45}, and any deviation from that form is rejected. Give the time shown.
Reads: {"hour": 3, "minute": 26}
